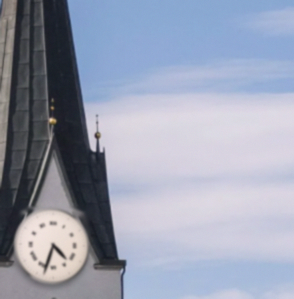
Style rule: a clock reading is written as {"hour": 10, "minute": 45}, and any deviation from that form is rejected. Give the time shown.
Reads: {"hour": 4, "minute": 33}
